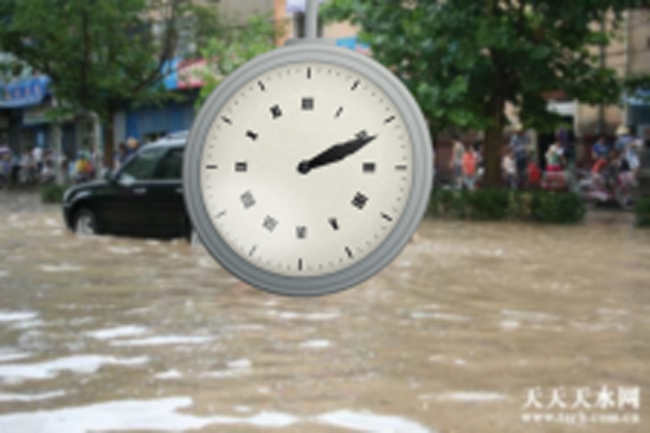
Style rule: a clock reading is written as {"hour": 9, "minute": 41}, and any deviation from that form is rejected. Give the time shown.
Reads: {"hour": 2, "minute": 11}
